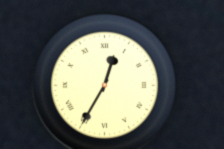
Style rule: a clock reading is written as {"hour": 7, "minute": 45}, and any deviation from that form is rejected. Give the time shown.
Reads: {"hour": 12, "minute": 35}
